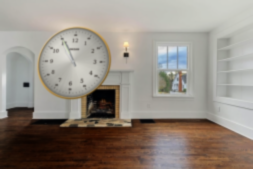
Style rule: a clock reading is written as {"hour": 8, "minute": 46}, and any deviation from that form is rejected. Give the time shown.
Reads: {"hour": 10, "minute": 55}
